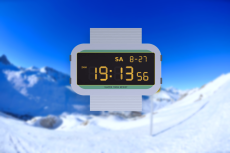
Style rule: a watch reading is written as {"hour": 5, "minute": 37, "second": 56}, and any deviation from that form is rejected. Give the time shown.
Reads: {"hour": 19, "minute": 13, "second": 56}
